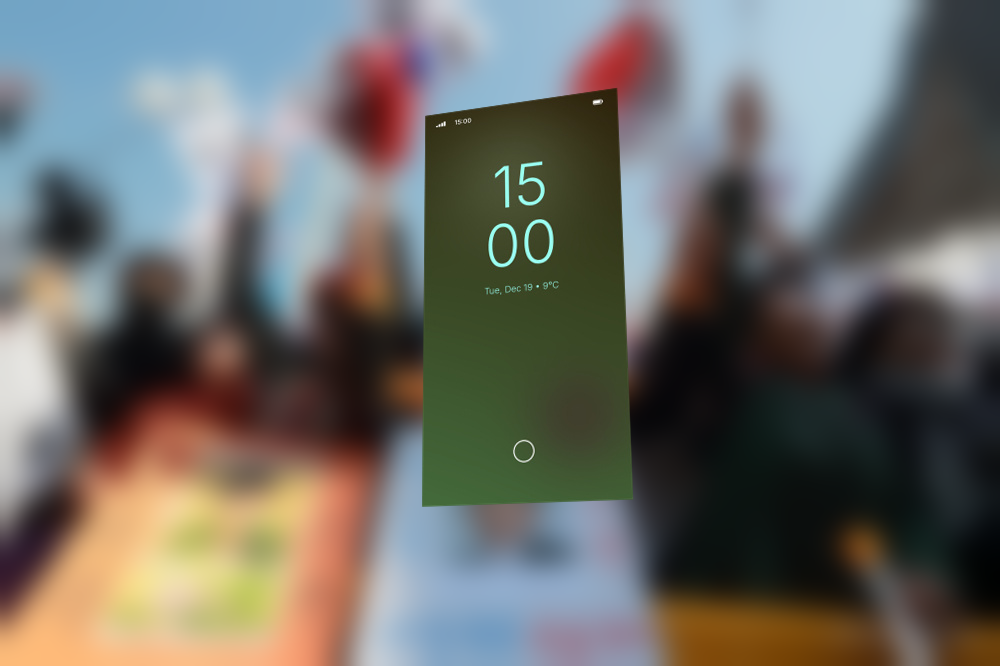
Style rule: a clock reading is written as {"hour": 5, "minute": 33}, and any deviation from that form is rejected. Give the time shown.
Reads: {"hour": 15, "minute": 0}
